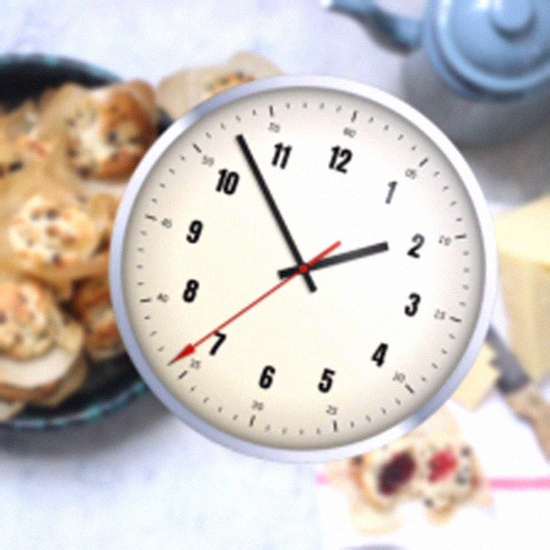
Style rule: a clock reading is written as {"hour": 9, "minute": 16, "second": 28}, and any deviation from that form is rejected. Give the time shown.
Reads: {"hour": 1, "minute": 52, "second": 36}
